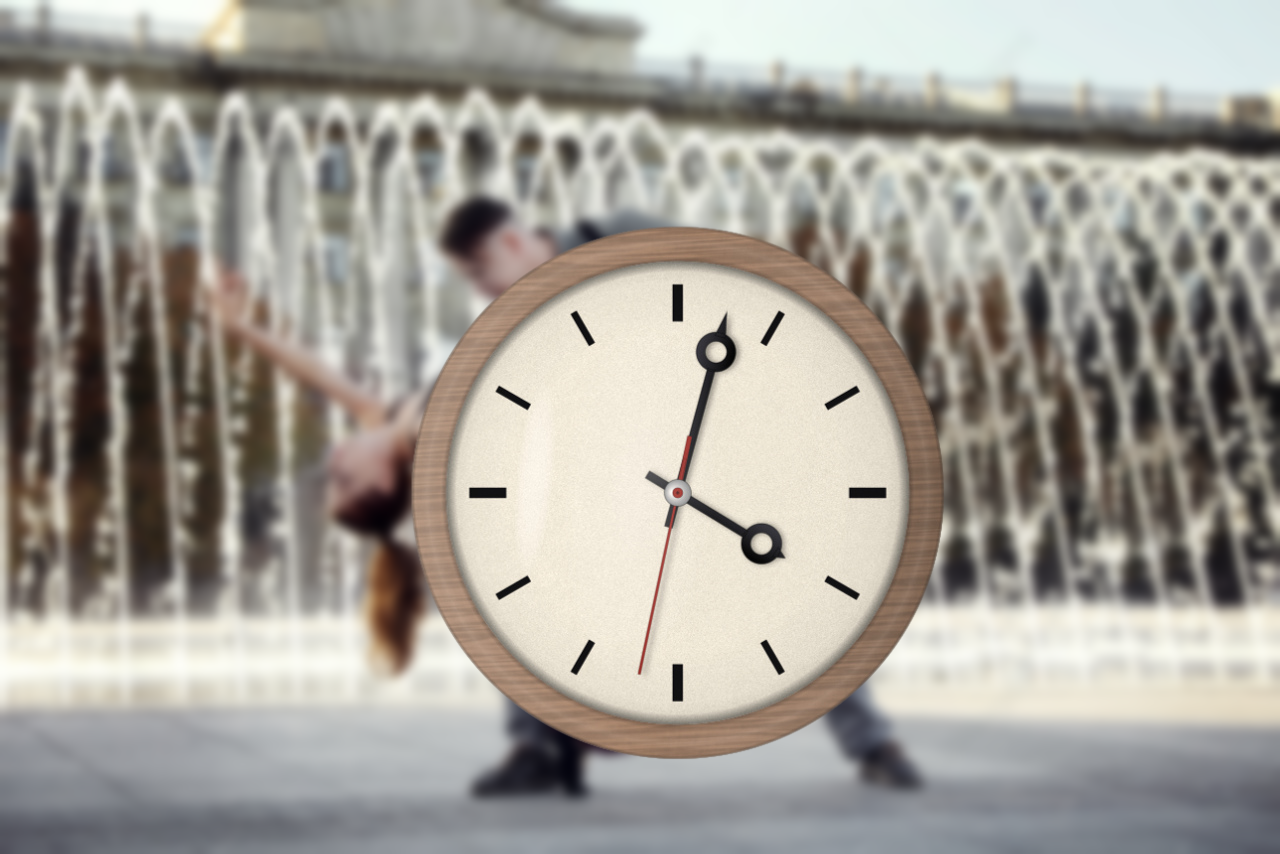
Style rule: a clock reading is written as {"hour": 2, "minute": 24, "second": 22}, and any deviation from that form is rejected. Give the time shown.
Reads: {"hour": 4, "minute": 2, "second": 32}
